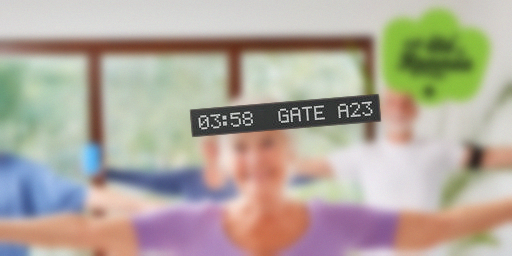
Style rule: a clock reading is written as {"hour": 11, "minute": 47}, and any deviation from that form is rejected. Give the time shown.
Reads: {"hour": 3, "minute": 58}
